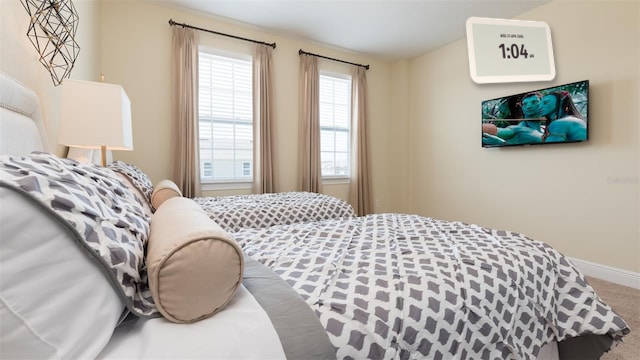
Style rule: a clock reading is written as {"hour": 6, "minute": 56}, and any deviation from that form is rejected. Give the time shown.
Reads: {"hour": 1, "minute": 4}
